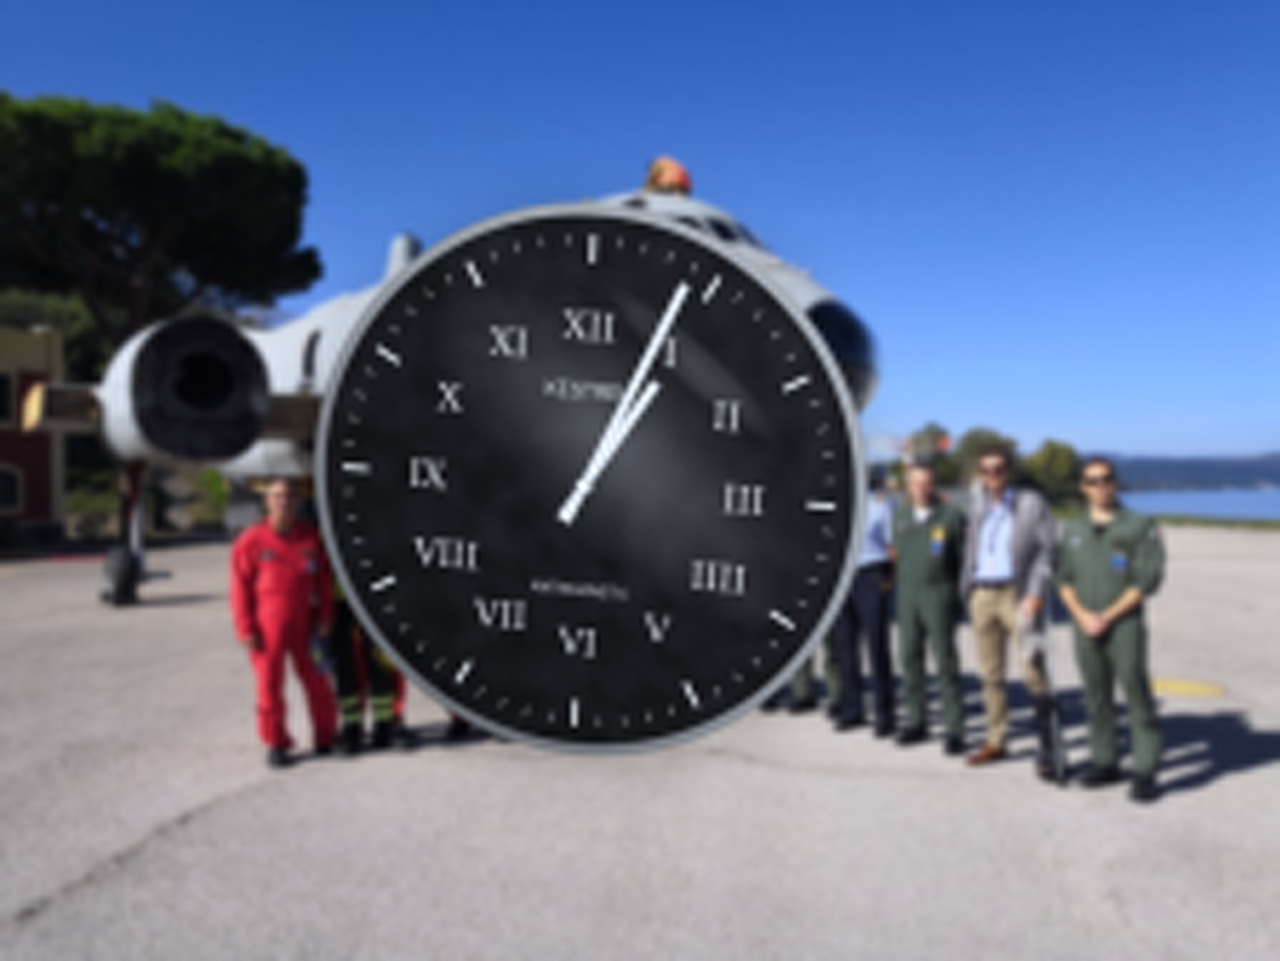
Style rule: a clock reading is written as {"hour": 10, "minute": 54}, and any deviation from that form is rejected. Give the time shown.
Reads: {"hour": 1, "minute": 4}
